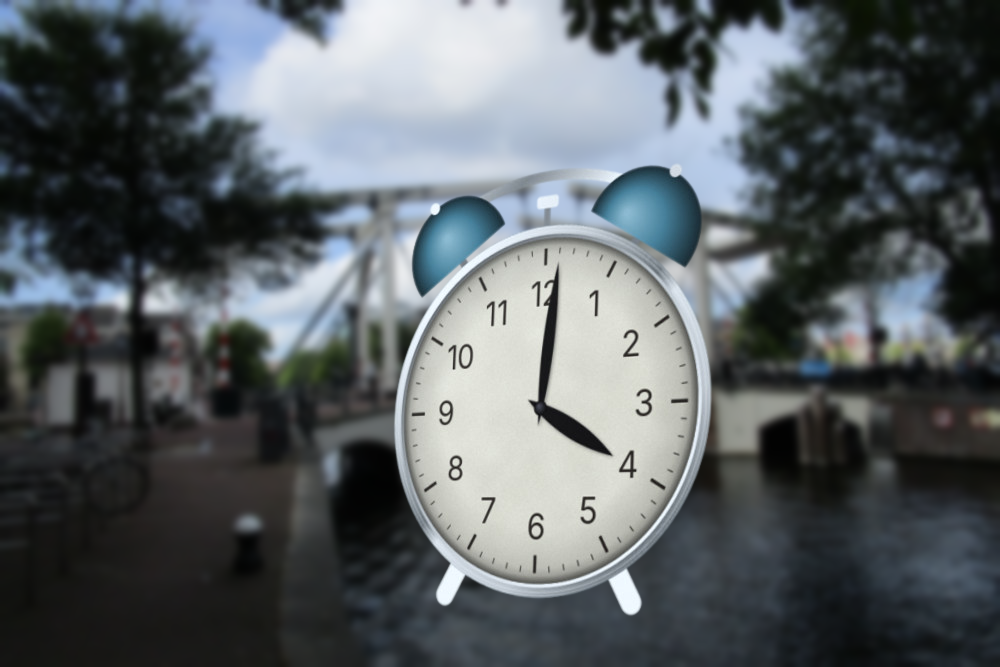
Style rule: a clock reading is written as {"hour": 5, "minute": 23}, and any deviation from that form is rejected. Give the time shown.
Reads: {"hour": 4, "minute": 1}
